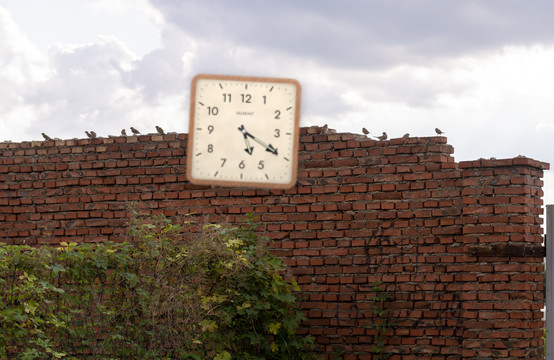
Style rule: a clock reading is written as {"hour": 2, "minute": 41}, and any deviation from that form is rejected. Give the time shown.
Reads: {"hour": 5, "minute": 20}
